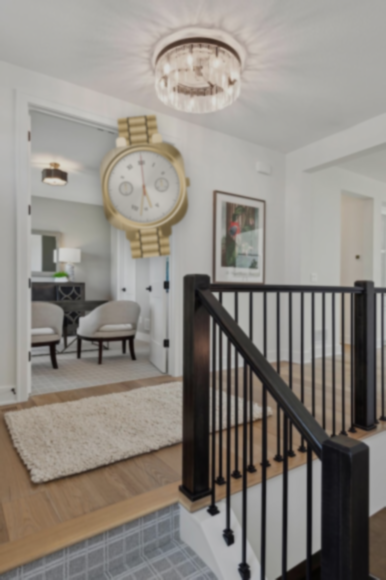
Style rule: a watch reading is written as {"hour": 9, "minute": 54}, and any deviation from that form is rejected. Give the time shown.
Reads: {"hour": 5, "minute": 32}
